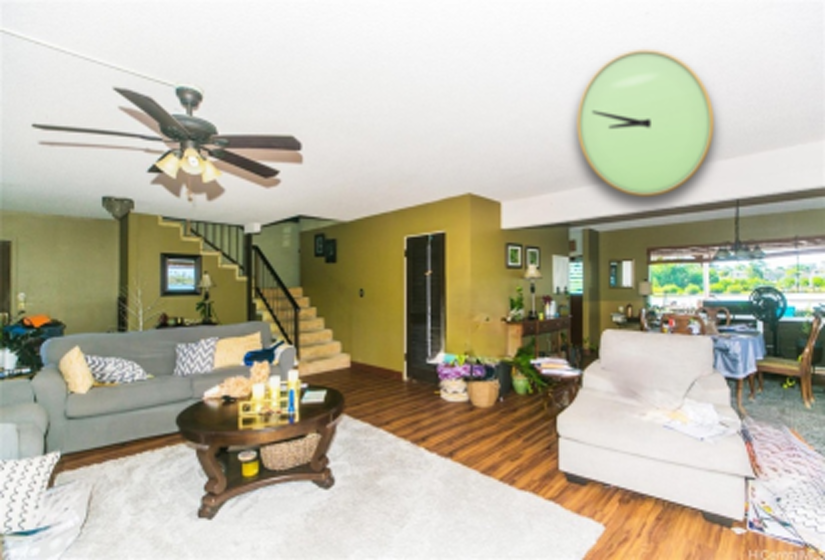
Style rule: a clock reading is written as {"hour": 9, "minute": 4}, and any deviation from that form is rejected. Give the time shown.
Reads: {"hour": 8, "minute": 47}
